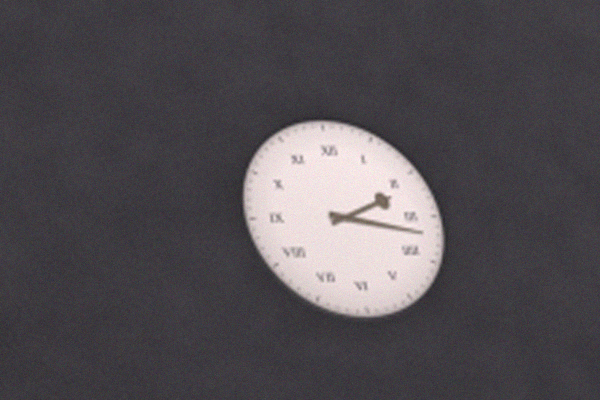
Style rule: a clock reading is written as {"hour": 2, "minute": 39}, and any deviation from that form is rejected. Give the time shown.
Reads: {"hour": 2, "minute": 17}
